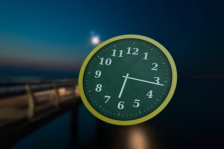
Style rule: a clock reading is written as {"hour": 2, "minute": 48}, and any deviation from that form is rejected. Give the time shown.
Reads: {"hour": 6, "minute": 16}
